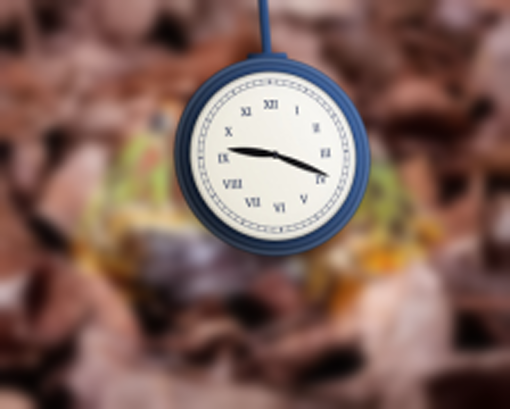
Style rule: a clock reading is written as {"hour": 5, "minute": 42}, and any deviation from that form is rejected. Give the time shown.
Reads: {"hour": 9, "minute": 19}
